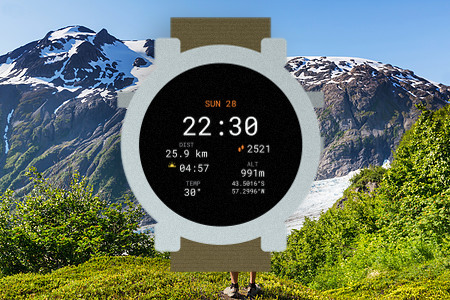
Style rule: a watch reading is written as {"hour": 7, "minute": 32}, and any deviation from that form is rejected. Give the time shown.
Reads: {"hour": 22, "minute": 30}
